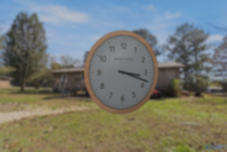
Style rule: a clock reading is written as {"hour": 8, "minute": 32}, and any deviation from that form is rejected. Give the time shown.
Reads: {"hour": 3, "minute": 18}
